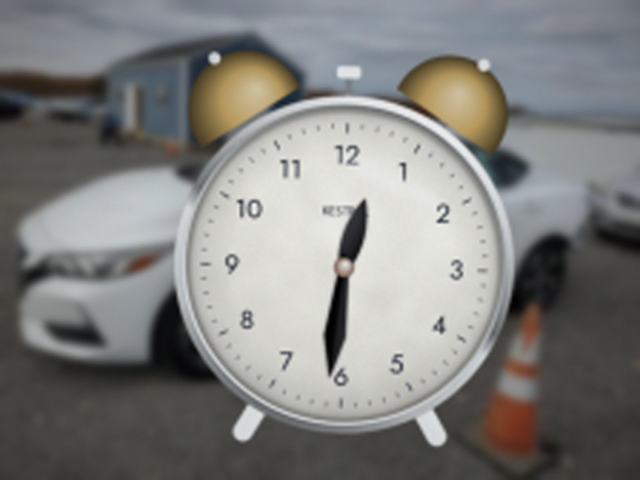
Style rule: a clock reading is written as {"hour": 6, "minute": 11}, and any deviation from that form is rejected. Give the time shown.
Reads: {"hour": 12, "minute": 31}
